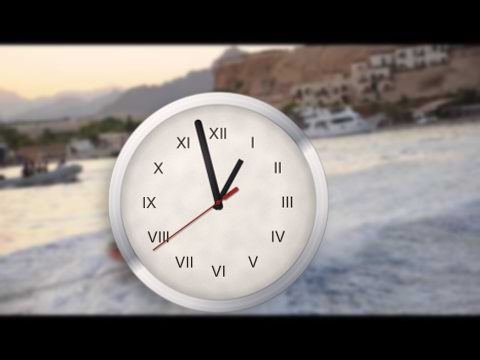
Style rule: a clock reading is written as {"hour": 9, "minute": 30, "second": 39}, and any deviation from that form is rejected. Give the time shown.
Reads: {"hour": 12, "minute": 57, "second": 39}
